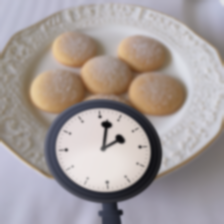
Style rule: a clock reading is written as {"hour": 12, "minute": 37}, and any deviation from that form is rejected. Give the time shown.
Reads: {"hour": 2, "minute": 2}
